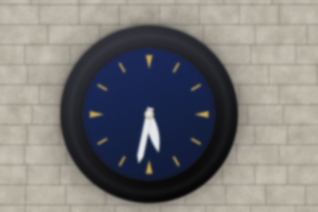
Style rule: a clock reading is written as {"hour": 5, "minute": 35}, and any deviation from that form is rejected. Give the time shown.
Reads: {"hour": 5, "minute": 32}
